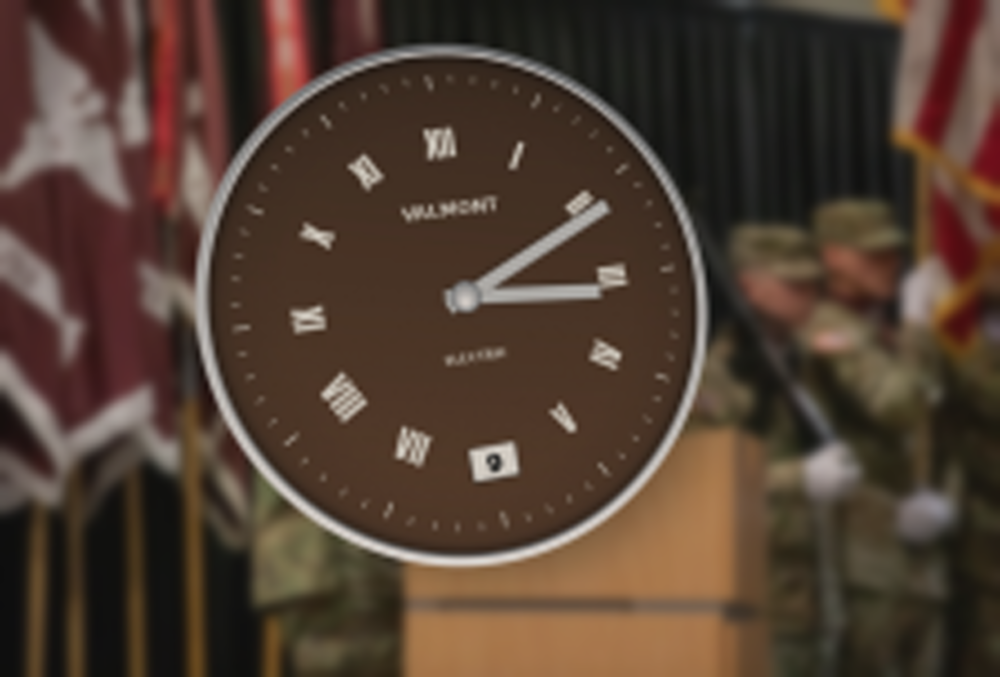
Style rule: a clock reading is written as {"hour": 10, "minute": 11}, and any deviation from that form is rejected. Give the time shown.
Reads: {"hour": 3, "minute": 11}
